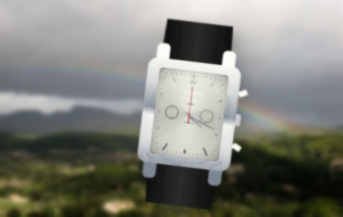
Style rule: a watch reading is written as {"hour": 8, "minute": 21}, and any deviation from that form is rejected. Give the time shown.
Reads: {"hour": 4, "minute": 19}
